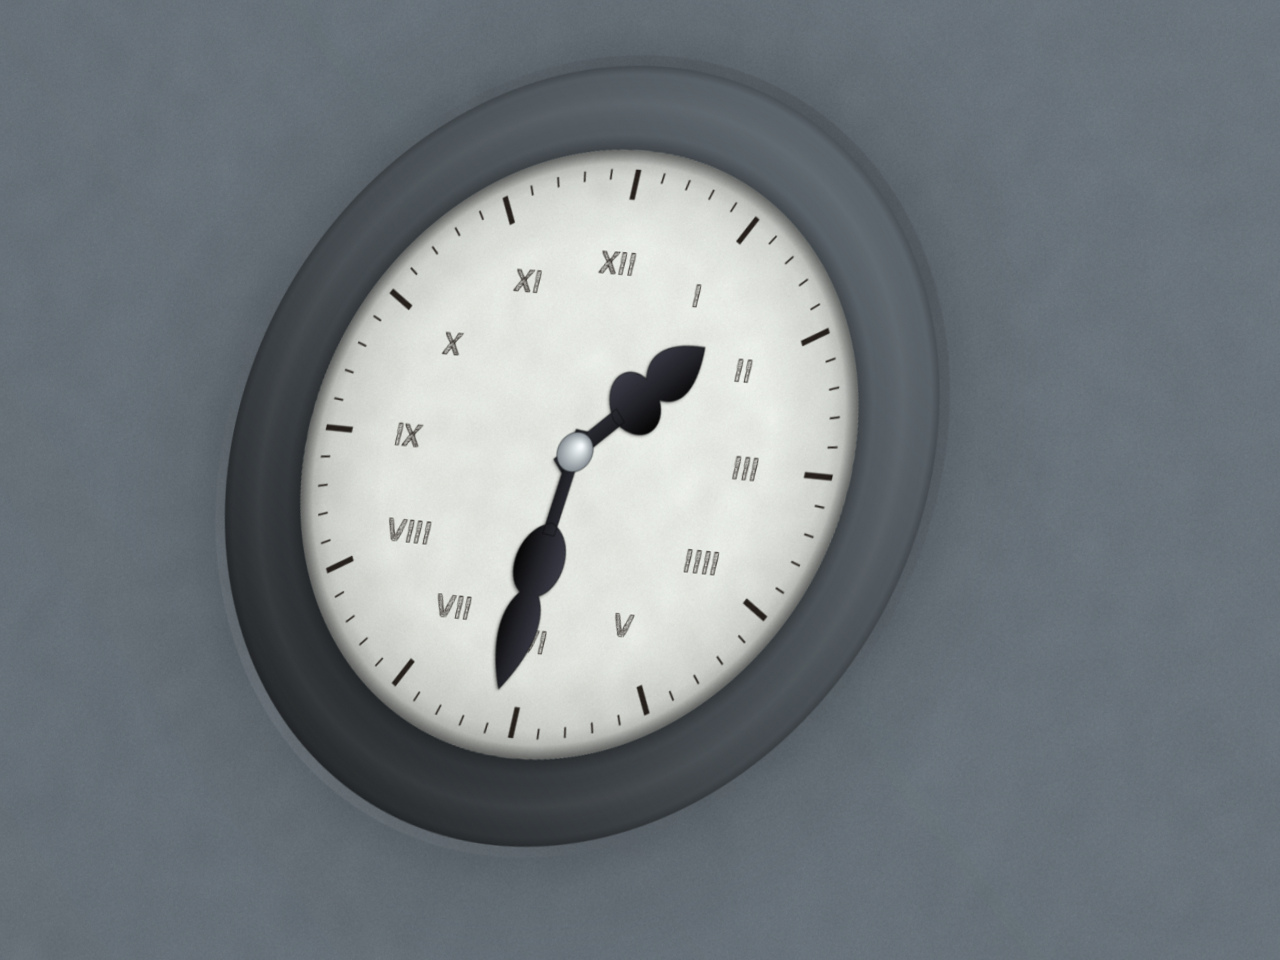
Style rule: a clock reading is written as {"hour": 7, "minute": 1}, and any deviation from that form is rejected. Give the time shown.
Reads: {"hour": 1, "minute": 31}
